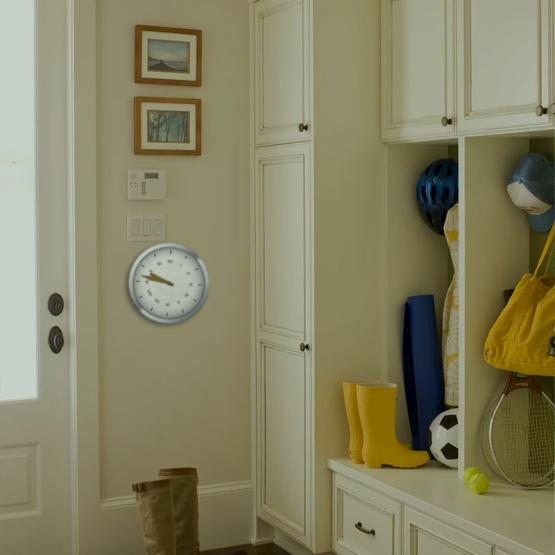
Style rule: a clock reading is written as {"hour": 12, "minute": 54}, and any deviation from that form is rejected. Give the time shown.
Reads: {"hour": 9, "minute": 47}
